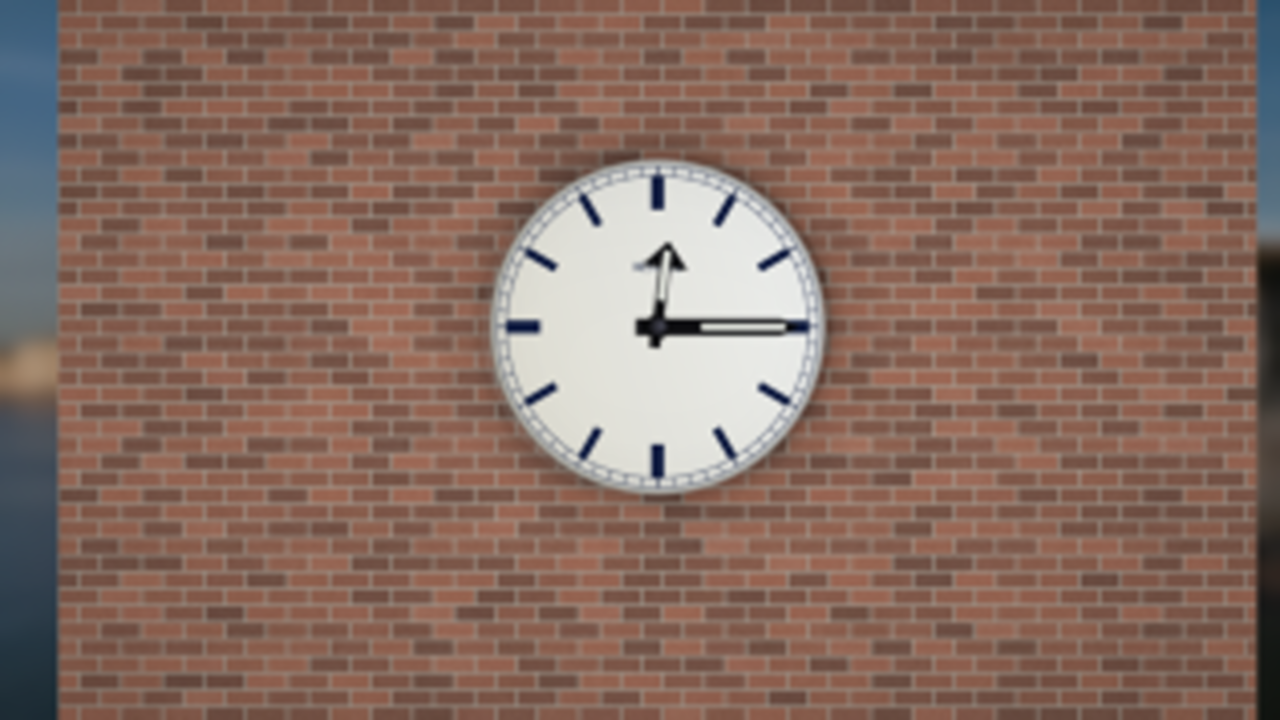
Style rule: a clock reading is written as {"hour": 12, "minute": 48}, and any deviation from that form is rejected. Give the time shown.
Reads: {"hour": 12, "minute": 15}
